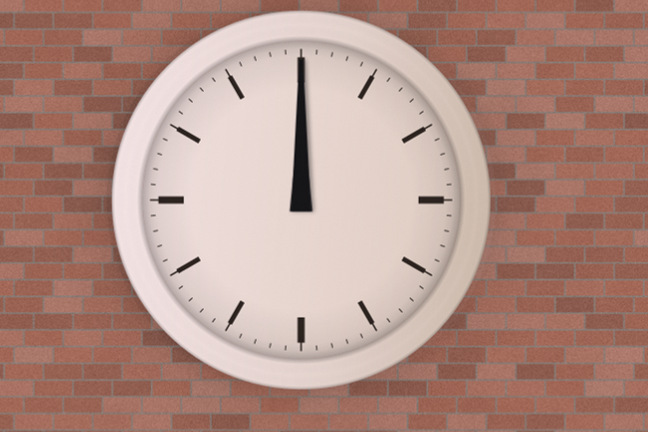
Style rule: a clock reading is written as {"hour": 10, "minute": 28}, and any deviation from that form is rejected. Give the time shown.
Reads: {"hour": 12, "minute": 0}
